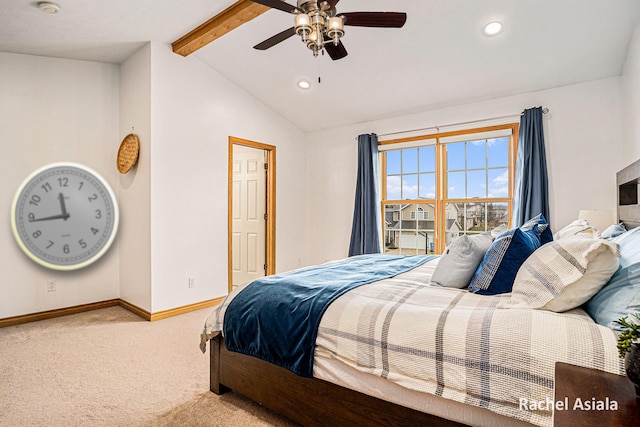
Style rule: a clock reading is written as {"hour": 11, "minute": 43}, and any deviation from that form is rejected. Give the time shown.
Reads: {"hour": 11, "minute": 44}
